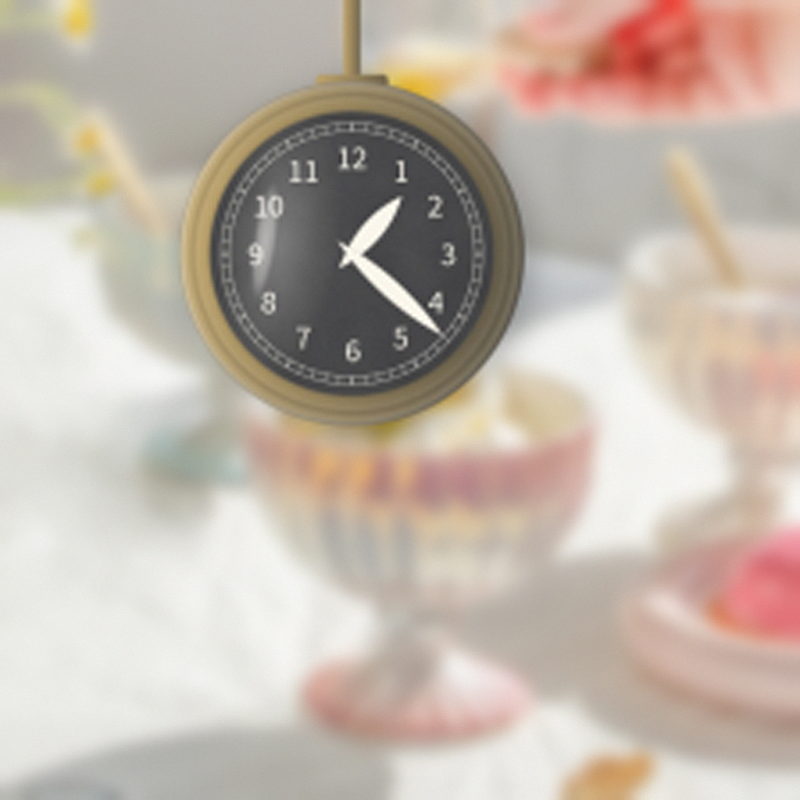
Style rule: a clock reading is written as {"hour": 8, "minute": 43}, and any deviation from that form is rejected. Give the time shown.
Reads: {"hour": 1, "minute": 22}
